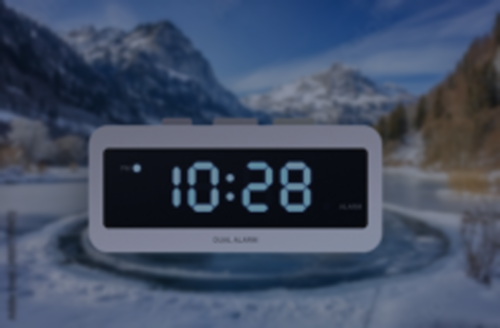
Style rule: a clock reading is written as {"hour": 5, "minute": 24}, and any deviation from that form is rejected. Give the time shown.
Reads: {"hour": 10, "minute": 28}
